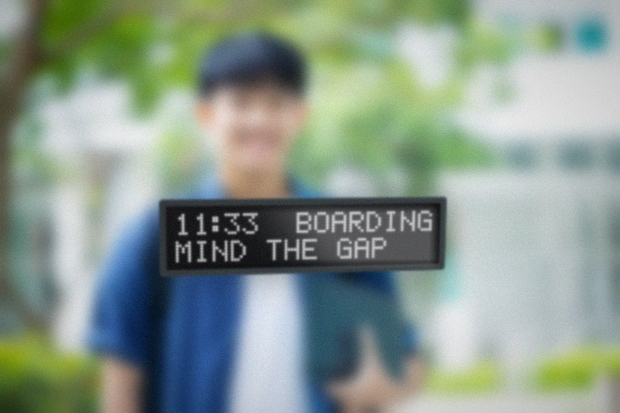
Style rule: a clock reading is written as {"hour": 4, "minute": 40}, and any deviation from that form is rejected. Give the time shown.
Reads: {"hour": 11, "minute": 33}
